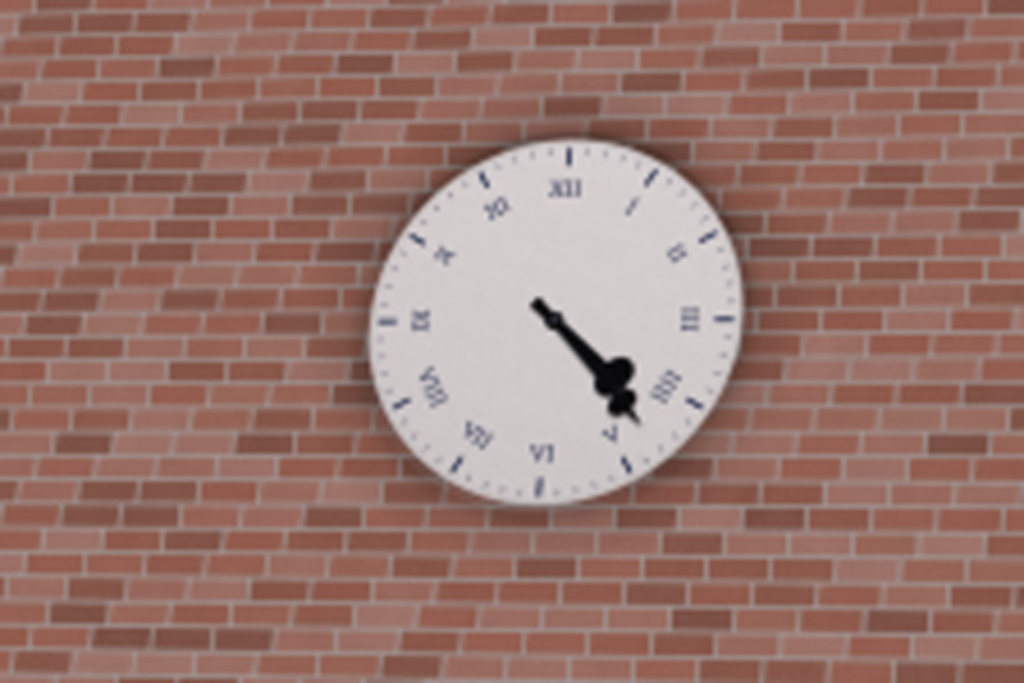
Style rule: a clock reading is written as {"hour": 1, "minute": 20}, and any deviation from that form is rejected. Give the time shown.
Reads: {"hour": 4, "minute": 23}
